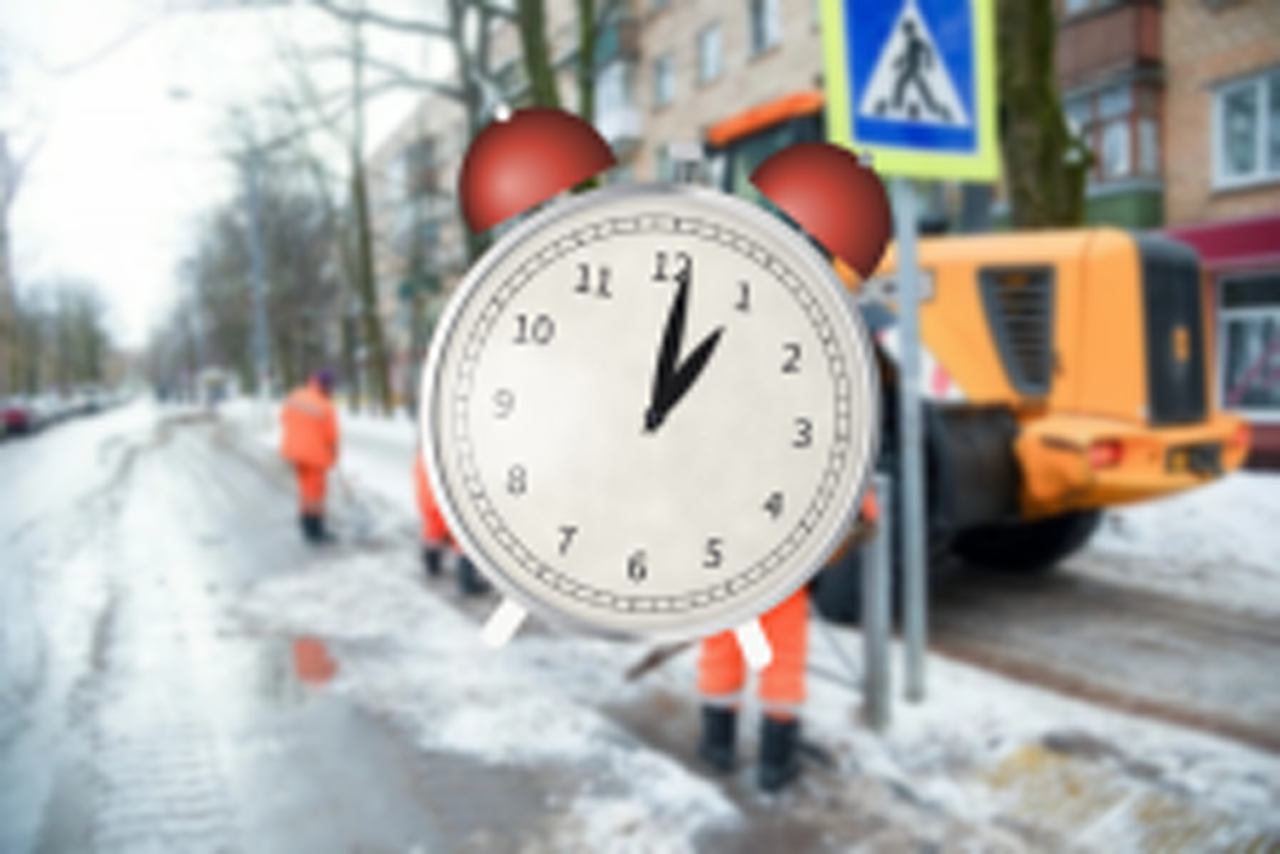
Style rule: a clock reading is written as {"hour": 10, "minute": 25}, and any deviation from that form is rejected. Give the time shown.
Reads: {"hour": 1, "minute": 1}
